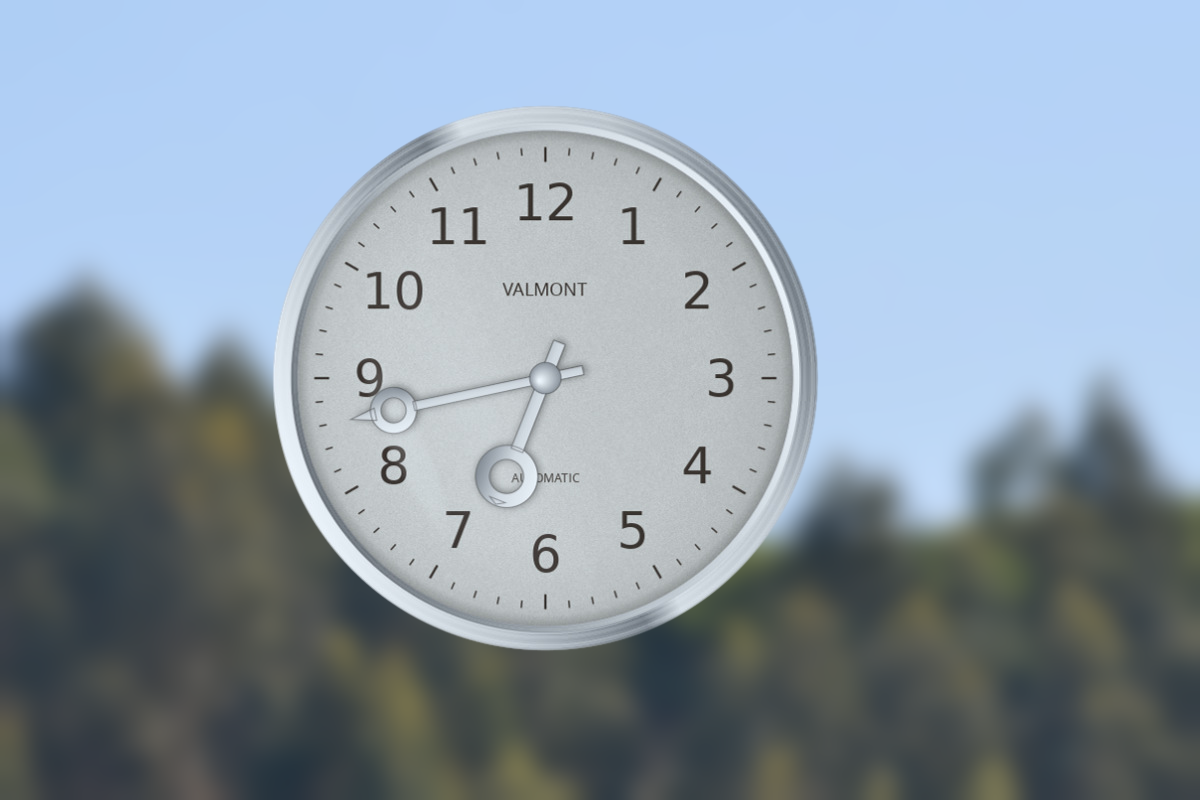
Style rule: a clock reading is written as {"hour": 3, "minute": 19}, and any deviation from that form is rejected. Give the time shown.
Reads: {"hour": 6, "minute": 43}
